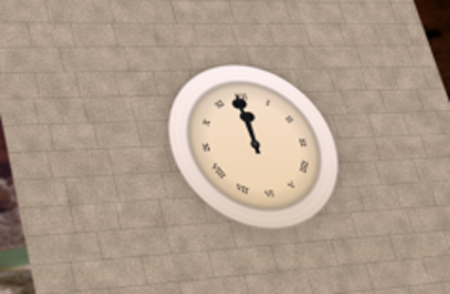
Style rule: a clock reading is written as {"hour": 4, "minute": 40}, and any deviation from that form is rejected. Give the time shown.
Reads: {"hour": 11, "minute": 59}
